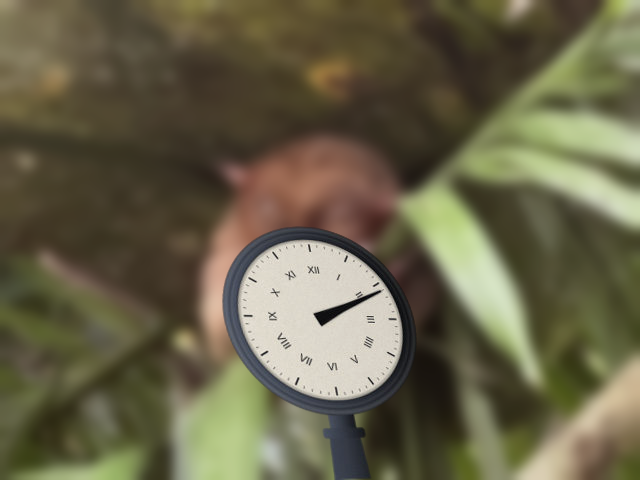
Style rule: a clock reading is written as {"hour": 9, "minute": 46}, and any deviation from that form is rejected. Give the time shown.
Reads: {"hour": 2, "minute": 11}
